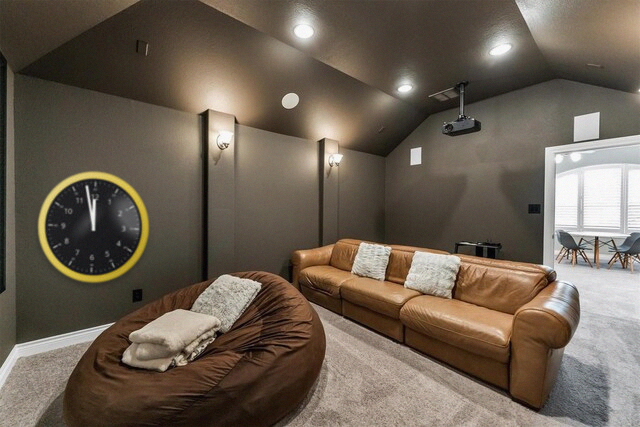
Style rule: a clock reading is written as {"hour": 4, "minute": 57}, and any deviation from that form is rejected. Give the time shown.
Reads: {"hour": 11, "minute": 58}
